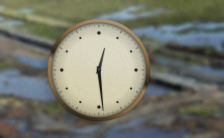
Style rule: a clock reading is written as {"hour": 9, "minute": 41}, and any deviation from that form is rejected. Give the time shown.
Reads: {"hour": 12, "minute": 29}
